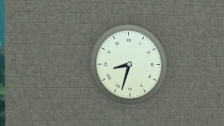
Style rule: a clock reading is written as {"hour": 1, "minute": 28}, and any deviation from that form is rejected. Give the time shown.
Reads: {"hour": 8, "minute": 33}
